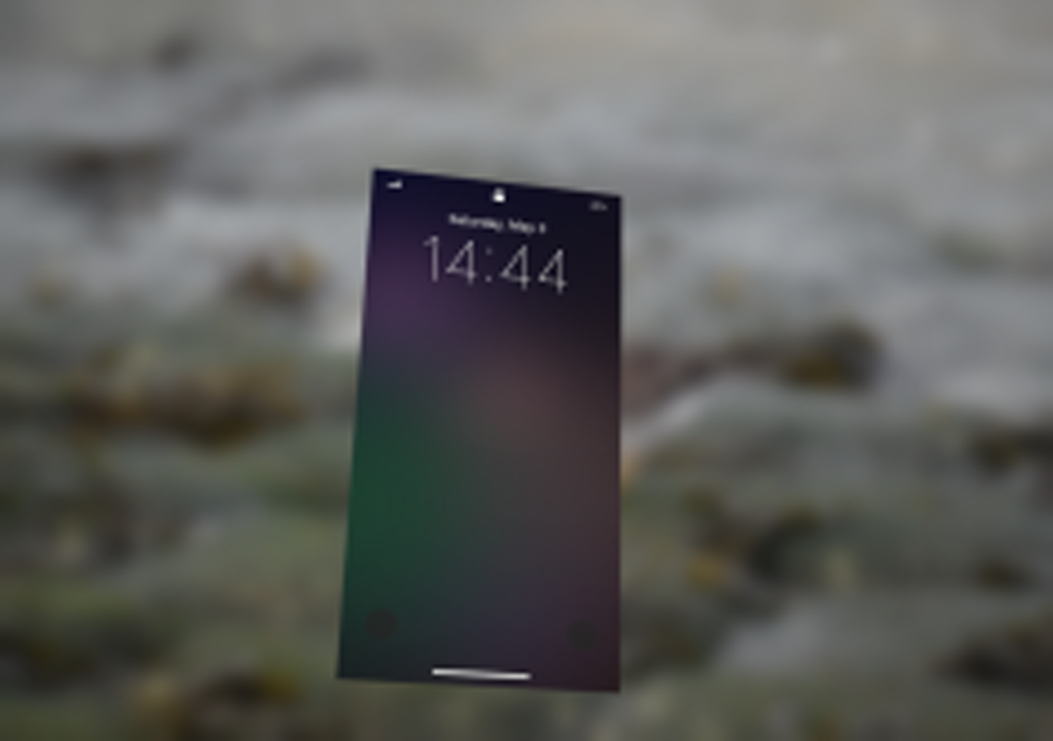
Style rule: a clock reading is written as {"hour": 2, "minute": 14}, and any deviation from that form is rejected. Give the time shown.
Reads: {"hour": 14, "minute": 44}
